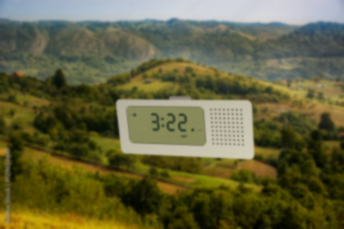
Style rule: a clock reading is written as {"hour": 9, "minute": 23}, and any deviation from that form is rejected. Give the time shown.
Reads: {"hour": 3, "minute": 22}
